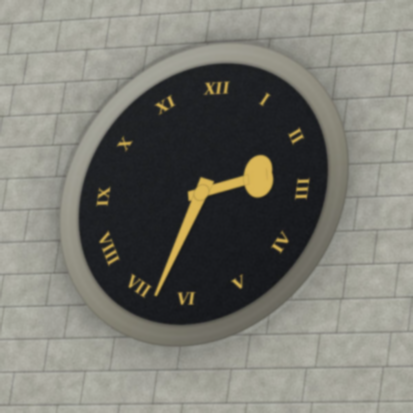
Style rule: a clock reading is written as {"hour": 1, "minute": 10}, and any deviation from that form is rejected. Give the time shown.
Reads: {"hour": 2, "minute": 33}
